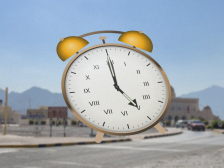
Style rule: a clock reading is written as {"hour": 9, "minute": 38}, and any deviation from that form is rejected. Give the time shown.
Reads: {"hour": 5, "minute": 0}
